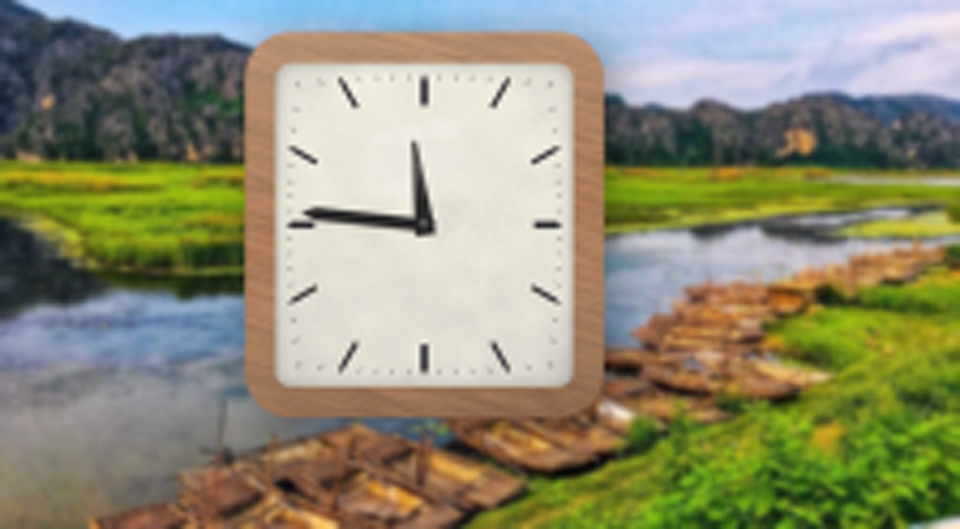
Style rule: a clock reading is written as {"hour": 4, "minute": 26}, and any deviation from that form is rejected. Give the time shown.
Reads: {"hour": 11, "minute": 46}
